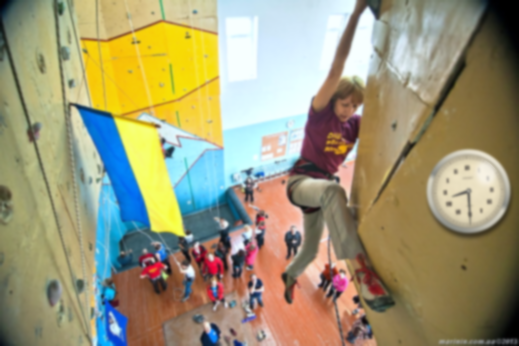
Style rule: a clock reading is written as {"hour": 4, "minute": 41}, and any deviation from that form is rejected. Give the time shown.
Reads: {"hour": 8, "minute": 30}
